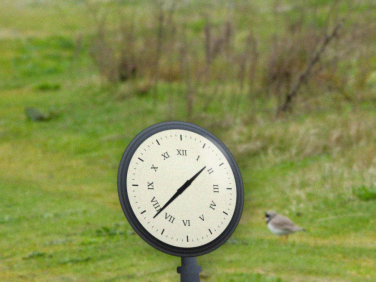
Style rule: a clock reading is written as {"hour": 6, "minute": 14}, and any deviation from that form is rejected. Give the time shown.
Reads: {"hour": 1, "minute": 38}
